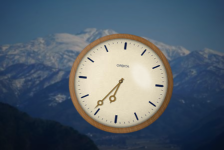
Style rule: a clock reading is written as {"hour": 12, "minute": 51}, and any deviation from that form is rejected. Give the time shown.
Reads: {"hour": 6, "minute": 36}
